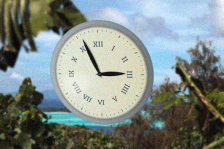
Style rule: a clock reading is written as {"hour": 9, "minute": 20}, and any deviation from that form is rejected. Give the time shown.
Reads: {"hour": 2, "minute": 56}
